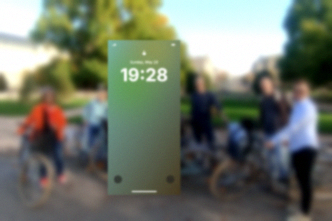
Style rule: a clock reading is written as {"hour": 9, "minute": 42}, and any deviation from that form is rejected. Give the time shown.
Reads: {"hour": 19, "minute": 28}
